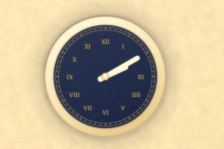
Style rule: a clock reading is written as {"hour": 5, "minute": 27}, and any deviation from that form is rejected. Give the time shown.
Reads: {"hour": 2, "minute": 10}
